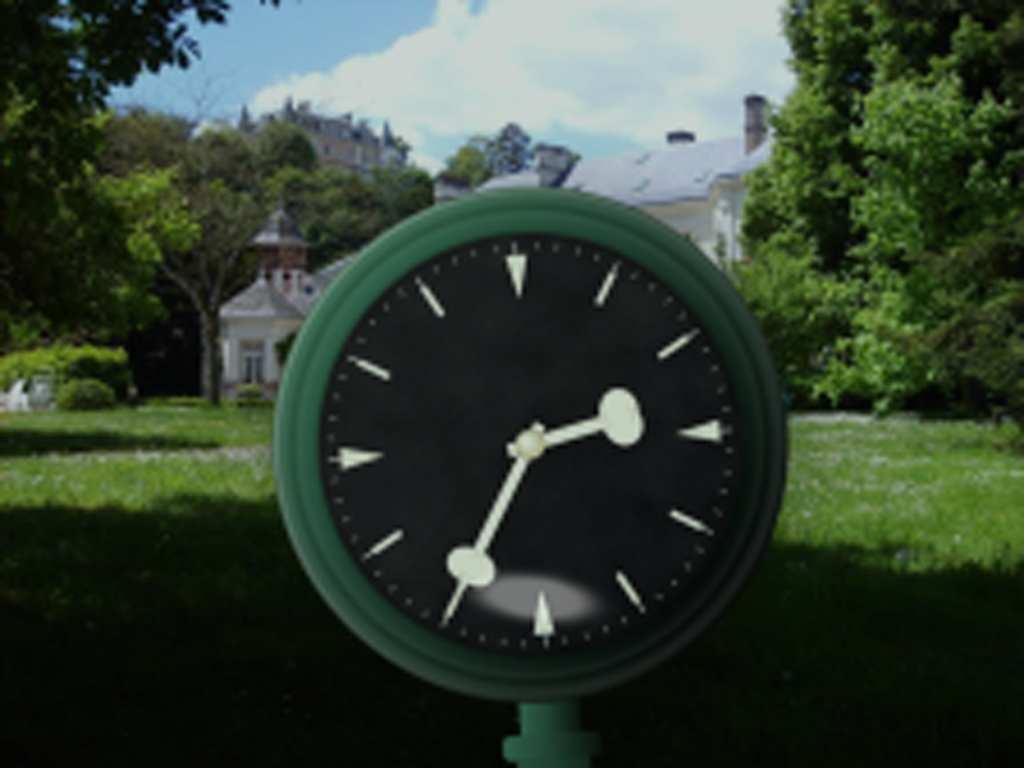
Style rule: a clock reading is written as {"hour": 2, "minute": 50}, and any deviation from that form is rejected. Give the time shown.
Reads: {"hour": 2, "minute": 35}
